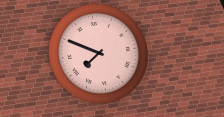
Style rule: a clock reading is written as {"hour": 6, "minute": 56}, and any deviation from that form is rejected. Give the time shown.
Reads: {"hour": 7, "minute": 50}
